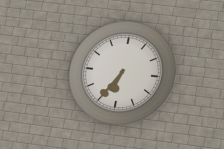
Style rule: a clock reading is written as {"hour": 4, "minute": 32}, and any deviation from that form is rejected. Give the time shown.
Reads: {"hour": 6, "minute": 35}
